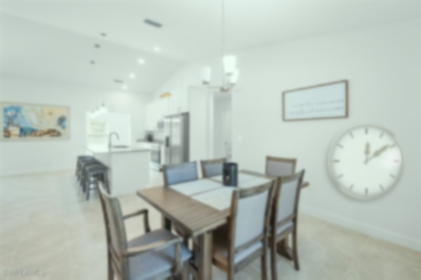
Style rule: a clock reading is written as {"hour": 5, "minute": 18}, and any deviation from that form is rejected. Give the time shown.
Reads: {"hour": 12, "minute": 9}
